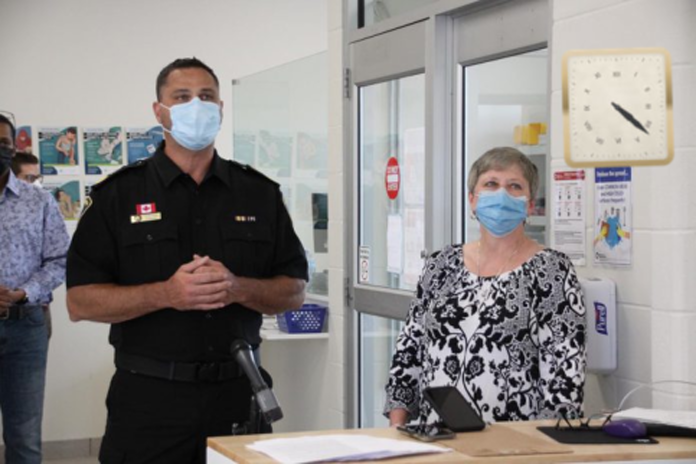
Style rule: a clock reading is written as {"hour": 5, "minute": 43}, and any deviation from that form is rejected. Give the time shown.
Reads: {"hour": 4, "minute": 22}
